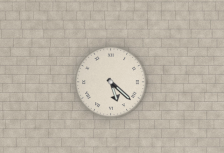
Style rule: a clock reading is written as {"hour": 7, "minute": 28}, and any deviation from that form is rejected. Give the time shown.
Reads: {"hour": 5, "minute": 22}
